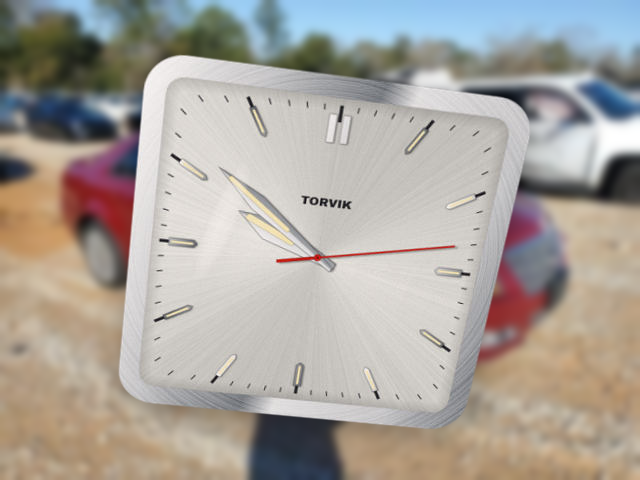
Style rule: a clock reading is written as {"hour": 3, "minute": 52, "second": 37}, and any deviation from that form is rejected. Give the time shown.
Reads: {"hour": 9, "minute": 51, "second": 13}
